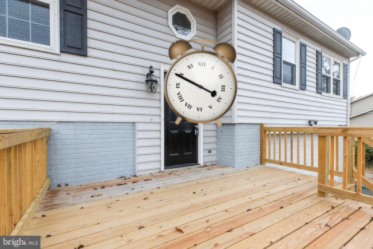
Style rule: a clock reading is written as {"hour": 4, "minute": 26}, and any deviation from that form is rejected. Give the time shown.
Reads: {"hour": 3, "minute": 49}
